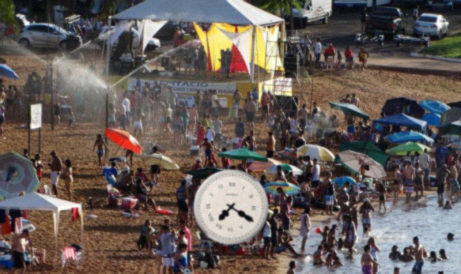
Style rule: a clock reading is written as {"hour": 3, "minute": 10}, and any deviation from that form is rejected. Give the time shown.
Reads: {"hour": 7, "minute": 20}
